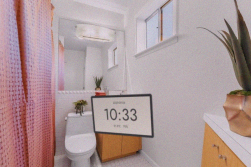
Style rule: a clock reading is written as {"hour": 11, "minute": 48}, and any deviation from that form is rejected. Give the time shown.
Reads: {"hour": 10, "minute": 33}
